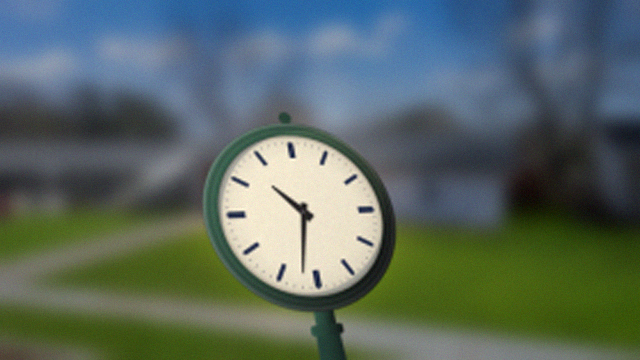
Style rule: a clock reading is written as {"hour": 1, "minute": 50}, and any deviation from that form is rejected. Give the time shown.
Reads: {"hour": 10, "minute": 32}
